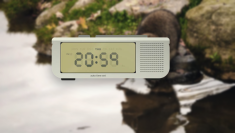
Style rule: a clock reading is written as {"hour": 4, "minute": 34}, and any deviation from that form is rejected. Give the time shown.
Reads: {"hour": 20, "minute": 59}
